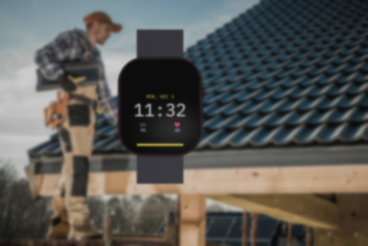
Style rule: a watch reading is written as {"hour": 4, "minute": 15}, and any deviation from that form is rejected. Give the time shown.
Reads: {"hour": 11, "minute": 32}
